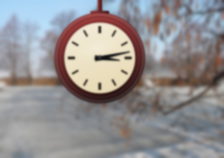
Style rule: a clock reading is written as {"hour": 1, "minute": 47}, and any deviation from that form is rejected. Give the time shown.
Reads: {"hour": 3, "minute": 13}
